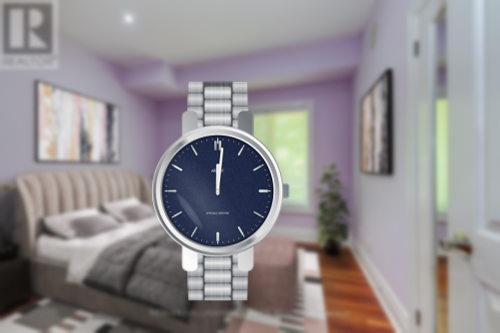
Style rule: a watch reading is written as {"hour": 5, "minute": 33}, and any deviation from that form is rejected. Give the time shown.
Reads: {"hour": 12, "minute": 1}
